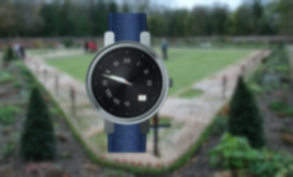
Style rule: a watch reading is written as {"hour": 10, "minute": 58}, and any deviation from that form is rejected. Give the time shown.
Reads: {"hour": 9, "minute": 48}
